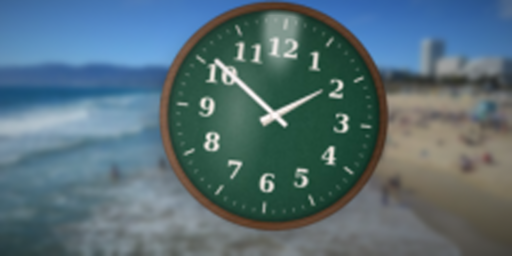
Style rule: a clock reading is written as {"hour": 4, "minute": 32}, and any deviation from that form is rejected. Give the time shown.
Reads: {"hour": 1, "minute": 51}
